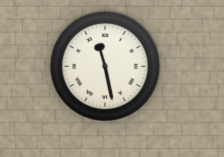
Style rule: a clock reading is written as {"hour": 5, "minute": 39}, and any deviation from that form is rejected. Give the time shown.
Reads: {"hour": 11, "minute": 28}
